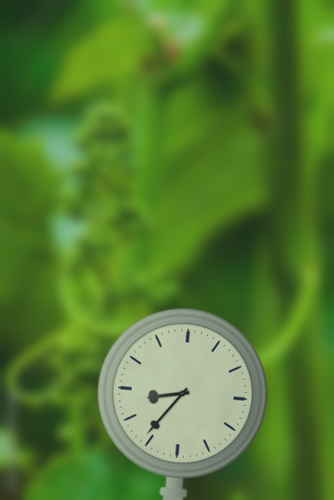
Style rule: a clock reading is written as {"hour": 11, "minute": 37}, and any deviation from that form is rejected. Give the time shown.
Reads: {"hour": 8, "minute": 36}
